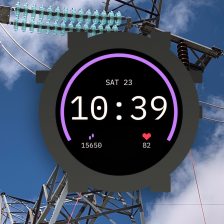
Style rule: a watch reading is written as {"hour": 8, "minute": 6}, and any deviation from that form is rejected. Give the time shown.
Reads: {"hour": 10, "minute": 39}
